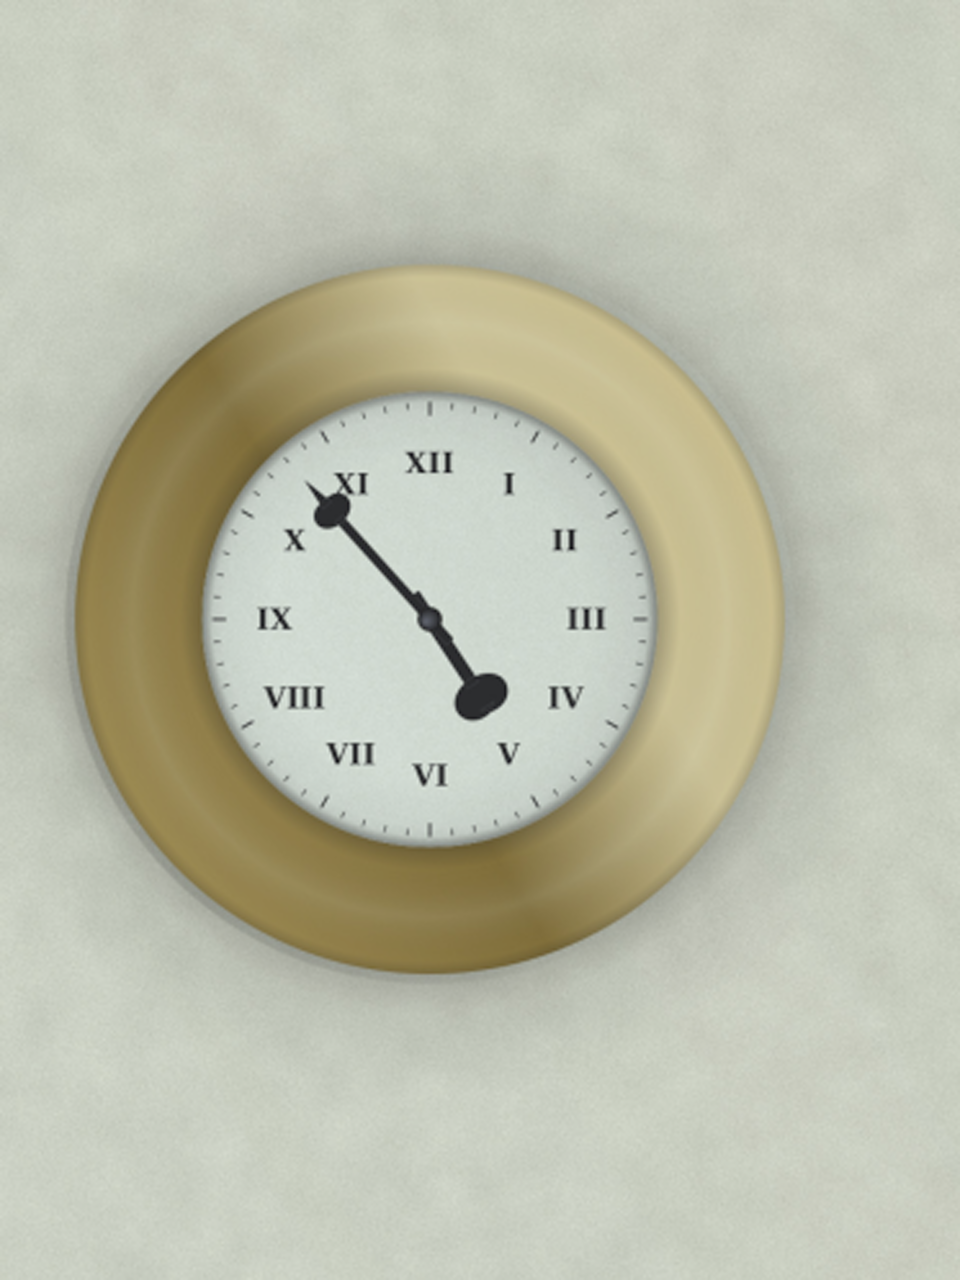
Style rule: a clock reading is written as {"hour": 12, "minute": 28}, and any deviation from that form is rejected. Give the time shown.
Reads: {"hour": 4, "minute": 53}
